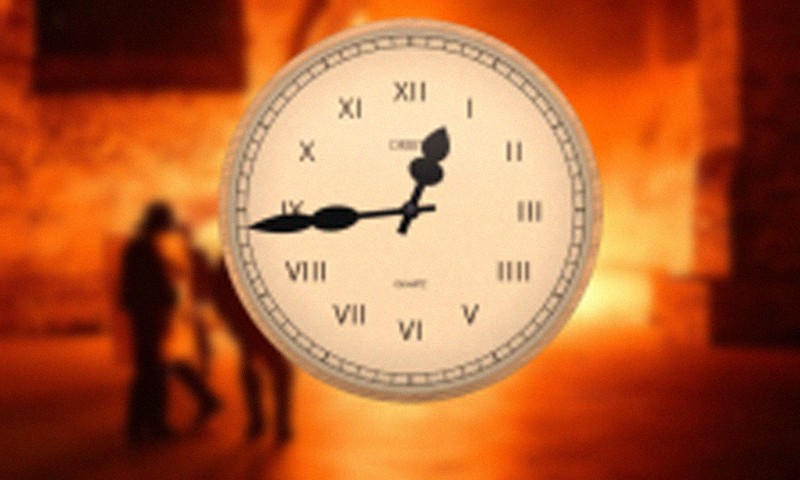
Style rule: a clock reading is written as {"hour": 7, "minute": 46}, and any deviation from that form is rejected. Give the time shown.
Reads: {"hour": 12, "minute": 44}
